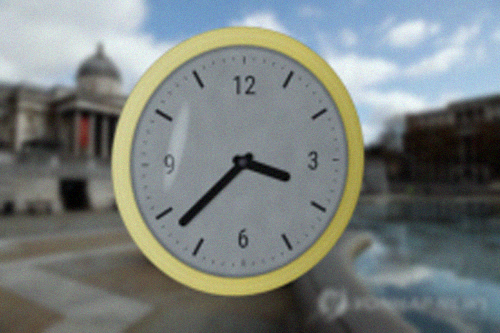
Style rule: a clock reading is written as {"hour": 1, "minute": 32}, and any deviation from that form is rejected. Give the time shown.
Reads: {"hour": 3, "minute": 38}
